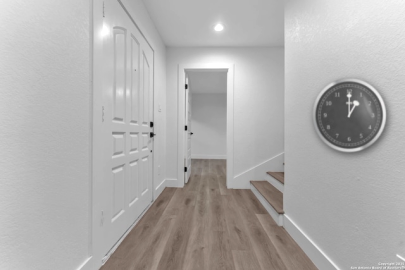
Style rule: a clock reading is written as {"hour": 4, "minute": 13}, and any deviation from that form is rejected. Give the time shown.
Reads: {"hour": 1, "minute": 0}
